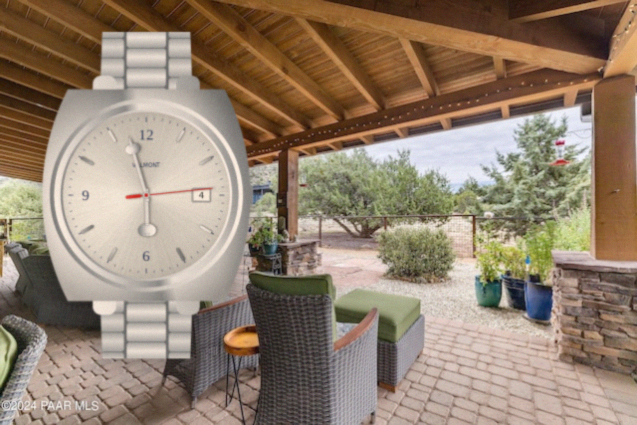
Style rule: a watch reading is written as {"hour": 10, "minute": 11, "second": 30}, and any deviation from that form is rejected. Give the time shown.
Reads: {"hour": 5, "minute": 57, "second": 14}
